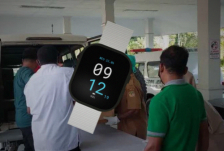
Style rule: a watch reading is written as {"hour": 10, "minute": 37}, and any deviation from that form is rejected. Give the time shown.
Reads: {"hour": 9, "minute": 12}
